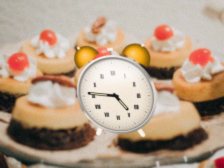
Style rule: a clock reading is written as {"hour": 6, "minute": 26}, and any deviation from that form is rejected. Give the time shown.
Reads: {"hour": 4, "minute": 46}
